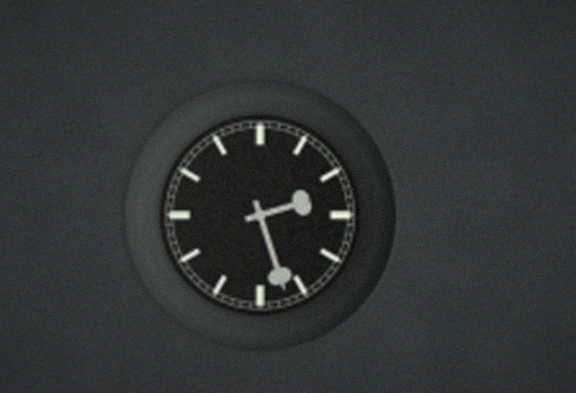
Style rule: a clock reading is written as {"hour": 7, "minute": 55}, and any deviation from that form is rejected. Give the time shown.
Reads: {"hour": 2, "minute": 27}
